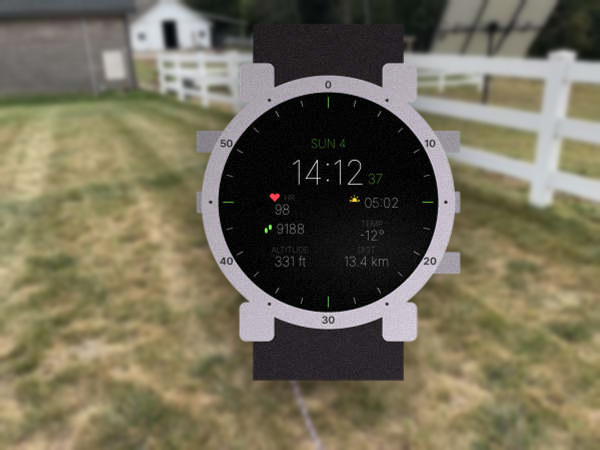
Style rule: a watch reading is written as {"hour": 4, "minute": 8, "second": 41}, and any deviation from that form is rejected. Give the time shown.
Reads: {"hour": 14, "minute": 12, "second": 37}
